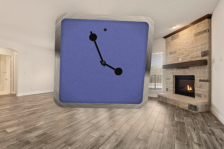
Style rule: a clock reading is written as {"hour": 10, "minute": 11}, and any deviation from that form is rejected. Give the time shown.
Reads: {"hour": 3, "minute": 56}
